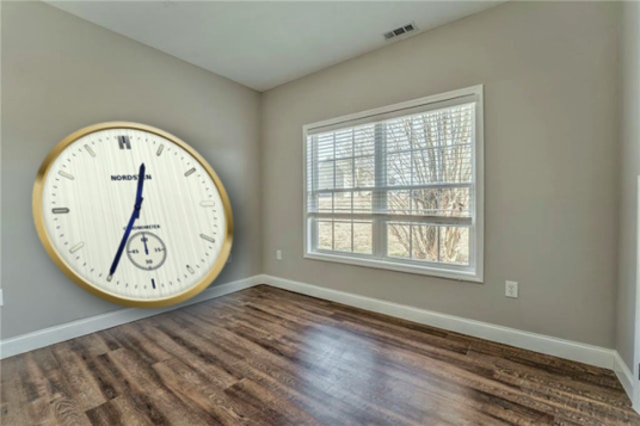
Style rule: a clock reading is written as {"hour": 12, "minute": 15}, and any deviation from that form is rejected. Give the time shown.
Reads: {"hour": 12, "minute": 35}
